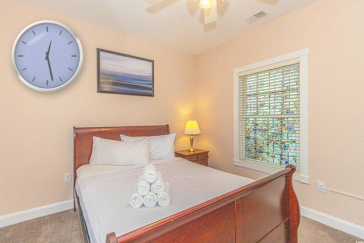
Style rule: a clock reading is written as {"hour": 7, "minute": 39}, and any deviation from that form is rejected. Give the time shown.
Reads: {"hour": 12, "minute": 28}
